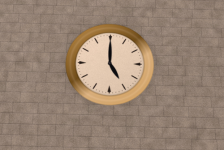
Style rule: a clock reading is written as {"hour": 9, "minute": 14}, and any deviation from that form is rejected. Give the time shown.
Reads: {"hour": 5, "minute": 0}
